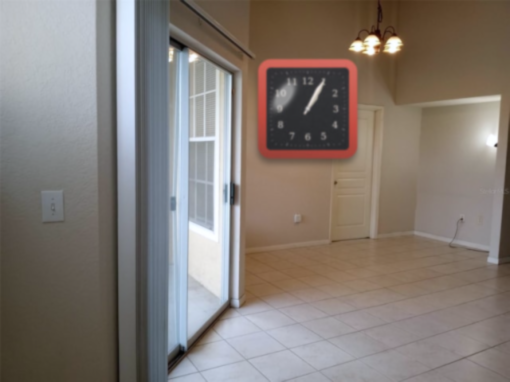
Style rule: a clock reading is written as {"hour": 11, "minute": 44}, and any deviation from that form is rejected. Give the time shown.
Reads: {"hour": 1, "minute": 5}
